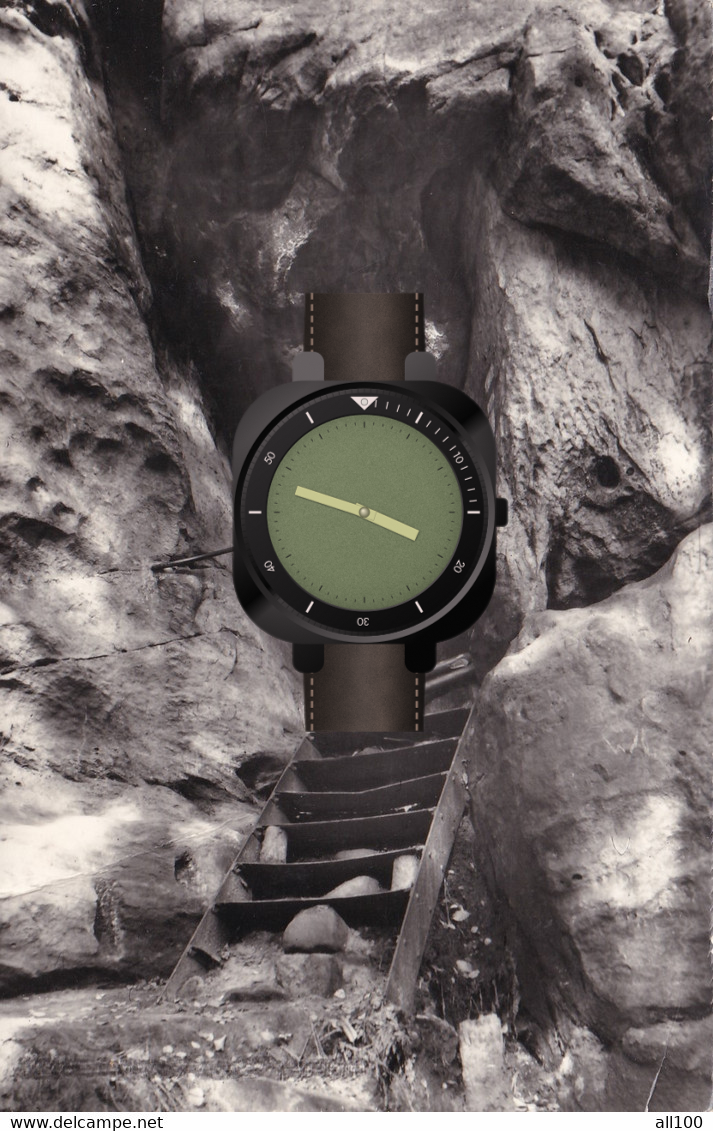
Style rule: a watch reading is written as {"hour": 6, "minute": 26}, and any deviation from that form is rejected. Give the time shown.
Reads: {"hour": 3, "minute": 48}
